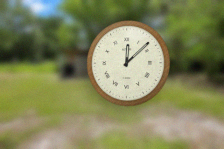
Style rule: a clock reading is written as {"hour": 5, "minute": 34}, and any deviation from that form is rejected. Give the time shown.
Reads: {"hour": 12, "minute": 8}
